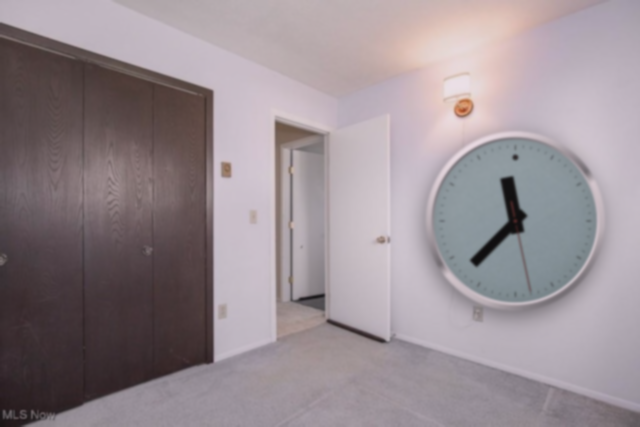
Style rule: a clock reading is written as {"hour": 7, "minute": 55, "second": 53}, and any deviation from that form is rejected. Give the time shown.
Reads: {"hour": 11, "minute": 37, "second": 28}
